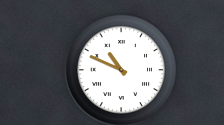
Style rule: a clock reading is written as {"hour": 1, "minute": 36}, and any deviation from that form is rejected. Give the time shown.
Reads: {"hour": 10, "minute": 49}
